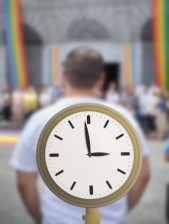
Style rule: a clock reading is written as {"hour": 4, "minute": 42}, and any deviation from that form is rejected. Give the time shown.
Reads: {"hour": 2, "minute": 59}
